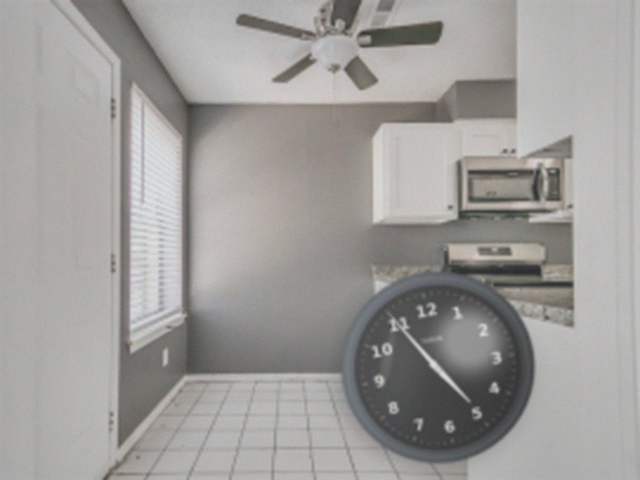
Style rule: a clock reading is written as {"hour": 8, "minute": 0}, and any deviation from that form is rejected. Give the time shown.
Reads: {"hour": 4, "minute": 55}
